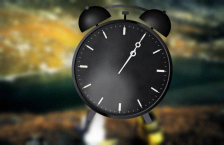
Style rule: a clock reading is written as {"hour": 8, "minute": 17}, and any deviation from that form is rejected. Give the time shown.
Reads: {"hour": 1, "minute": 5}
